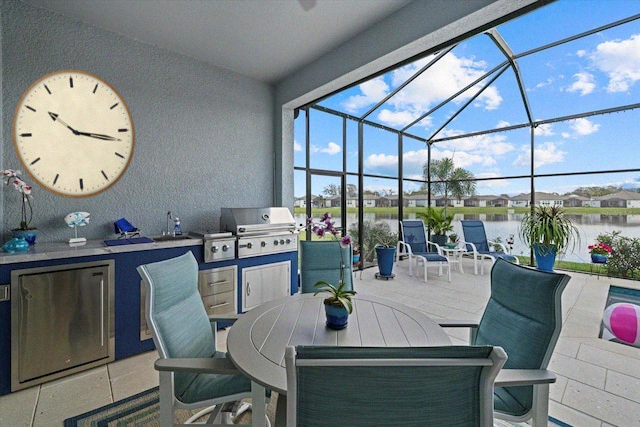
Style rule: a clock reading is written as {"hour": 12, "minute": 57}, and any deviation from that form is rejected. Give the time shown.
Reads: {"hour": 10, "minute": 17}
